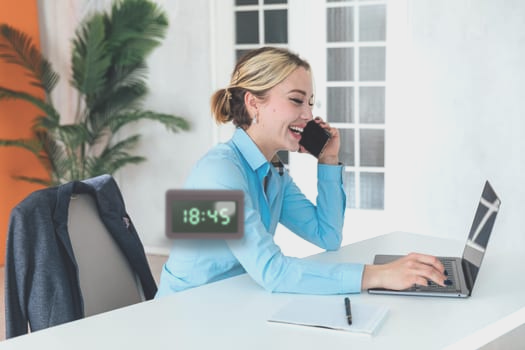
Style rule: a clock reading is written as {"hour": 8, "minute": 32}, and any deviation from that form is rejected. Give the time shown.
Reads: {"hour": 18, "minute": 45}
